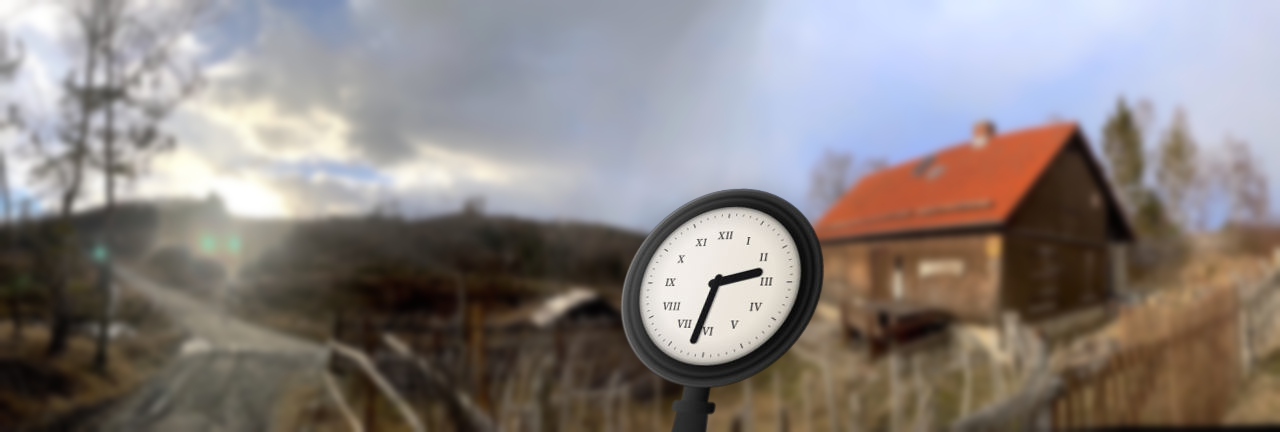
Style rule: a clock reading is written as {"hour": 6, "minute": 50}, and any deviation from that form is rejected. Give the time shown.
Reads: {"hour": 2, "minute": 32}
